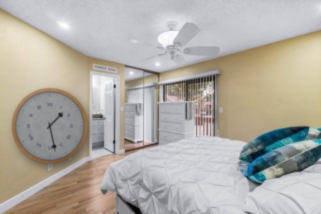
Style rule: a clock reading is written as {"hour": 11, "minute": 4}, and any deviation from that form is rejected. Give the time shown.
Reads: {"hour": 1, "minute": 28}
